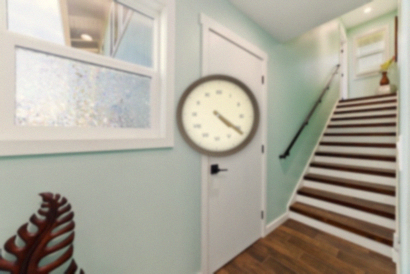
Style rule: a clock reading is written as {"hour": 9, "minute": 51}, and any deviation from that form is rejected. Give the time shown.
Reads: {"hour": 4, "minute": 21}
